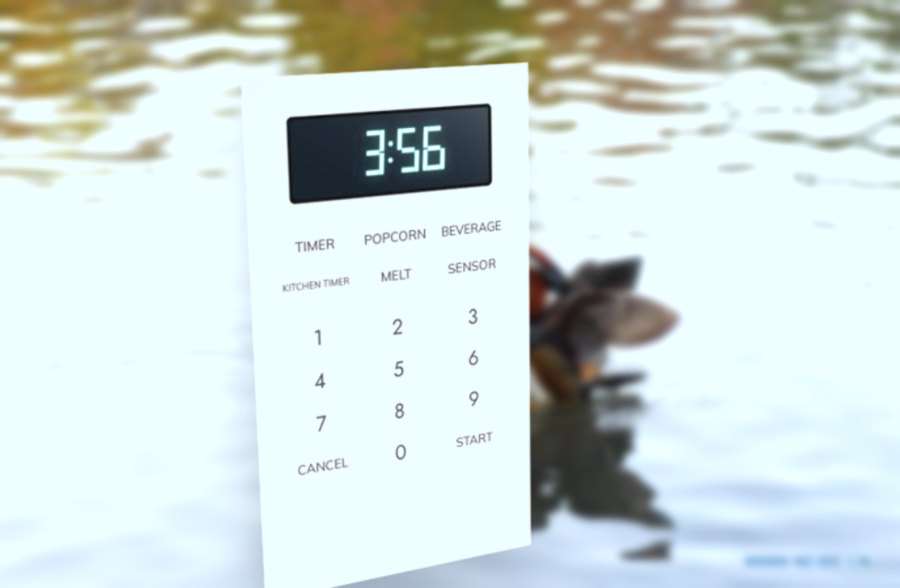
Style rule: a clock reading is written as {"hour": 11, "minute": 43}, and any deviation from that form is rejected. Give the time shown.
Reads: {"hour": 3, "minute": 56}
